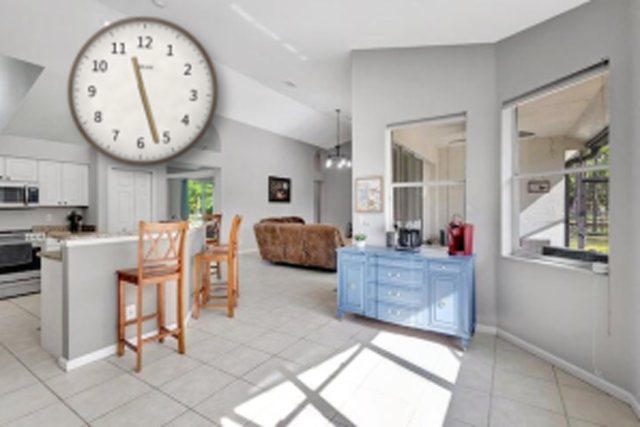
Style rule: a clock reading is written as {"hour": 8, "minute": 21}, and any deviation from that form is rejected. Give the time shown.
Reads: {"hour": 11, "minute": 27}
